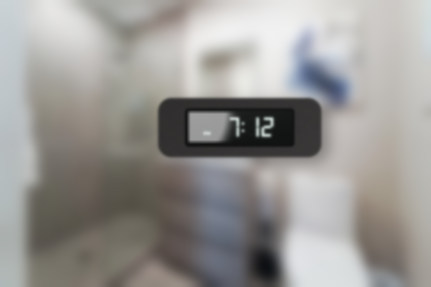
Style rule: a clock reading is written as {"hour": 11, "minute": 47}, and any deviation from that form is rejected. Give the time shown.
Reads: {"hour": 7, "minute": 12}
